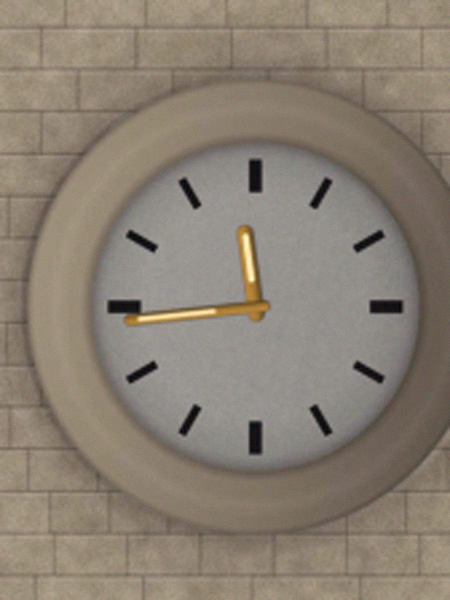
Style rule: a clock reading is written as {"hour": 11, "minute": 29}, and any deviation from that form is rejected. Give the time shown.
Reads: {"hour": 11, "minute": 44}
